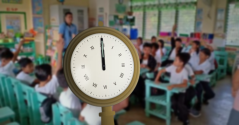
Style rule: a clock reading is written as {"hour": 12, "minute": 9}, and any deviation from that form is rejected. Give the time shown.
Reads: {"hour": 12, "minute": 0}
